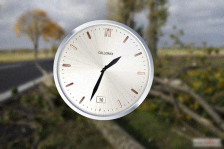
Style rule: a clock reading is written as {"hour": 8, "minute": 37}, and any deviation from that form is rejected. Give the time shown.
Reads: {"hour": 1, "minute": 33}
